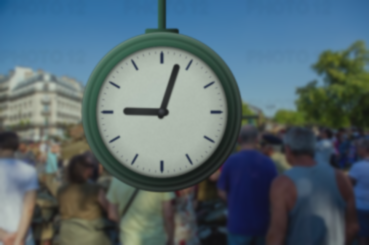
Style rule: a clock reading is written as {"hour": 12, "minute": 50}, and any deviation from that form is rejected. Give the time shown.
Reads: {"hour": 9, "minute": 3}
